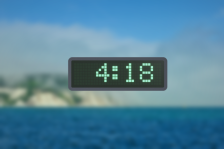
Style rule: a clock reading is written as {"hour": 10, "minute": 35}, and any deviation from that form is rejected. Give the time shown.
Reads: {"hour": 4, "minute": 18}
